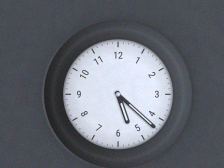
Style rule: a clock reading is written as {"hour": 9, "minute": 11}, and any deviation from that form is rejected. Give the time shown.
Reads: {"hour": 5, "minute": 22}
